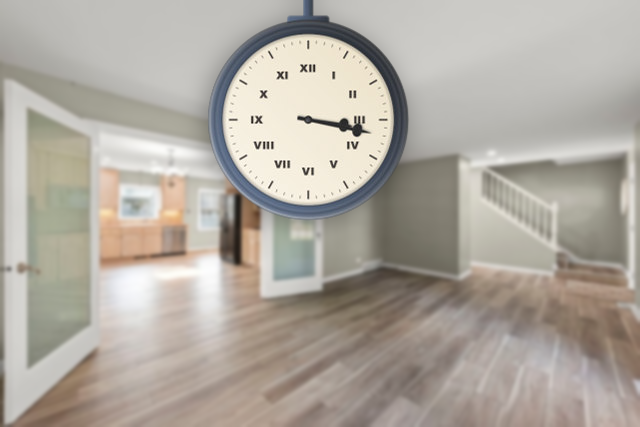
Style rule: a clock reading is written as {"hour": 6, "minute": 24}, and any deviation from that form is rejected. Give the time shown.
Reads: {"hour": 3, "minute": 17}
